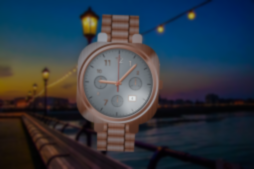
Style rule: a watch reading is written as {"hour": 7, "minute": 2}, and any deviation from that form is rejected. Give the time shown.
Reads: {"hour": 9, "minute": 7}
